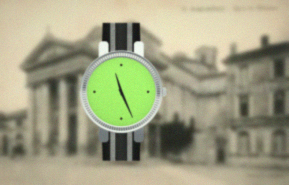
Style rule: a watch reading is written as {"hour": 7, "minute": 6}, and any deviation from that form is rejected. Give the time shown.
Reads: {"hour": 11, "minute": 26}
